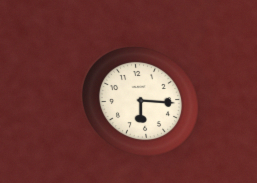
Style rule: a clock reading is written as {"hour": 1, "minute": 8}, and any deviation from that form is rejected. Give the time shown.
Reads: {"hour": 6, "minute": 16}
